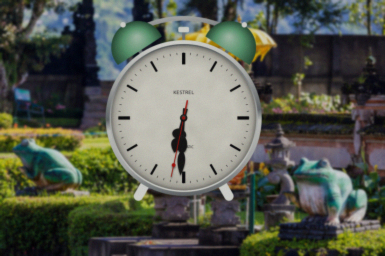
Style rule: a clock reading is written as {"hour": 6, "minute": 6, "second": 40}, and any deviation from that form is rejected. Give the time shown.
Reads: {"hour": 6, "minute": 30, "second": 32}
